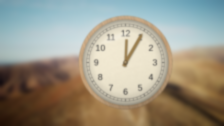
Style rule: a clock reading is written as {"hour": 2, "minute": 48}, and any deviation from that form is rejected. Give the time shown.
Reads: {"hour": 12, "minute": 5}
